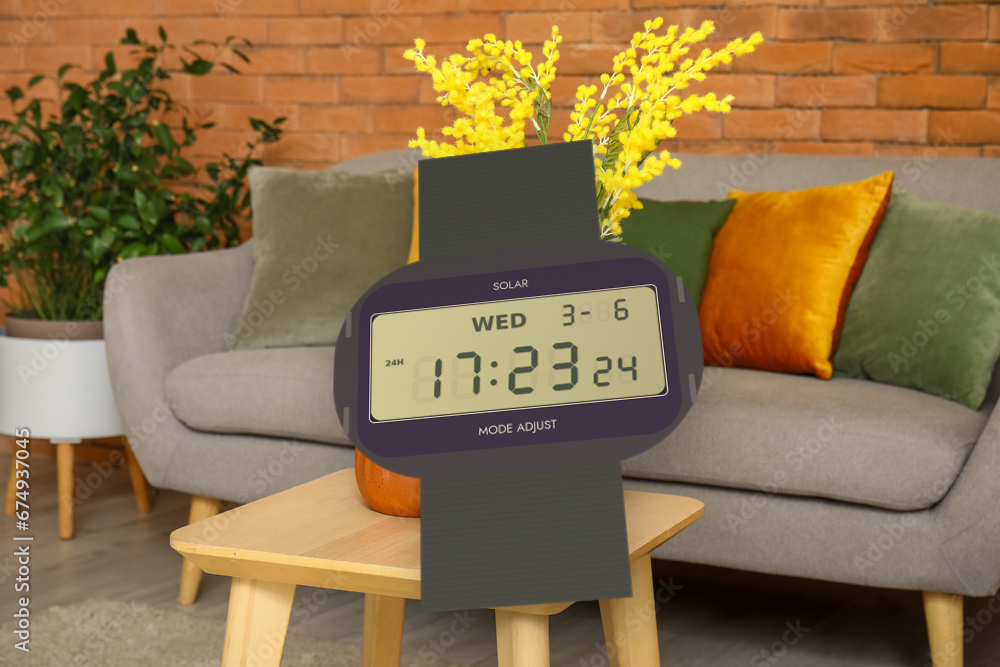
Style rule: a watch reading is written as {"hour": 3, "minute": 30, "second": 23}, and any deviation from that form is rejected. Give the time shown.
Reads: {"hour": 17, "minute": 23, "second": 24}
